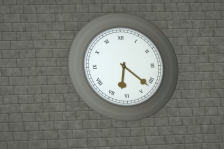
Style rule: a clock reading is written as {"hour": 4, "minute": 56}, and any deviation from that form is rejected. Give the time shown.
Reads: {"hour": 6, "minute": 22}
